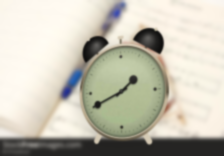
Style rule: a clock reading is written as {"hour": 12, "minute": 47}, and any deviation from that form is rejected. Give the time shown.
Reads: {"hour": 1, "minute": 41}
